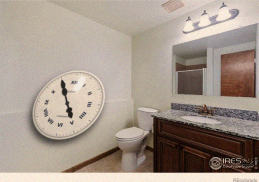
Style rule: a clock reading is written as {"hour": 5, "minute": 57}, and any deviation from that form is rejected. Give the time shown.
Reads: {"hour": 4, "minute": 55}
